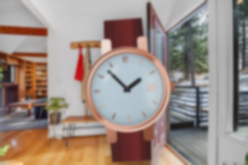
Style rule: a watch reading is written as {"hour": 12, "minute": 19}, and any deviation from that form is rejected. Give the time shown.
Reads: {"hour": 1, "minute": 53}
